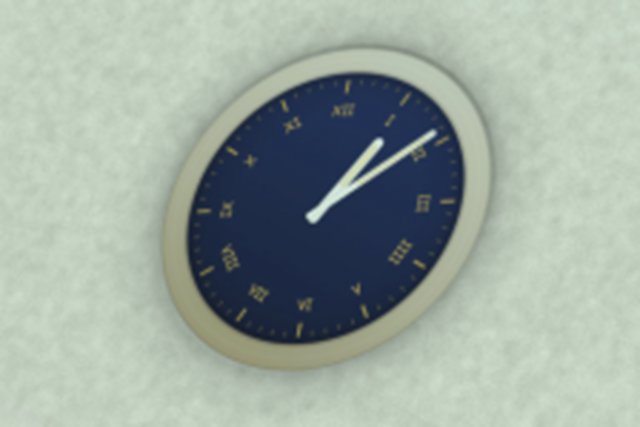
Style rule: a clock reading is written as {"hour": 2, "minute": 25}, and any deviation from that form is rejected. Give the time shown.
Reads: {"hour": 1, "minute": 9}
